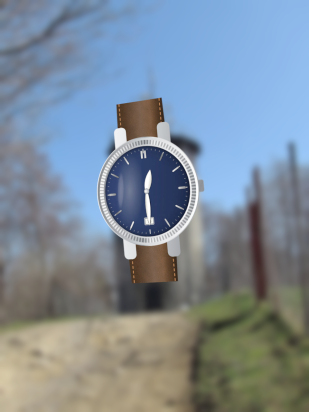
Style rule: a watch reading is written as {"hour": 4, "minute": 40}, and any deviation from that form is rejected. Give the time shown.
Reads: {"hour": 12, "minute": 30}
